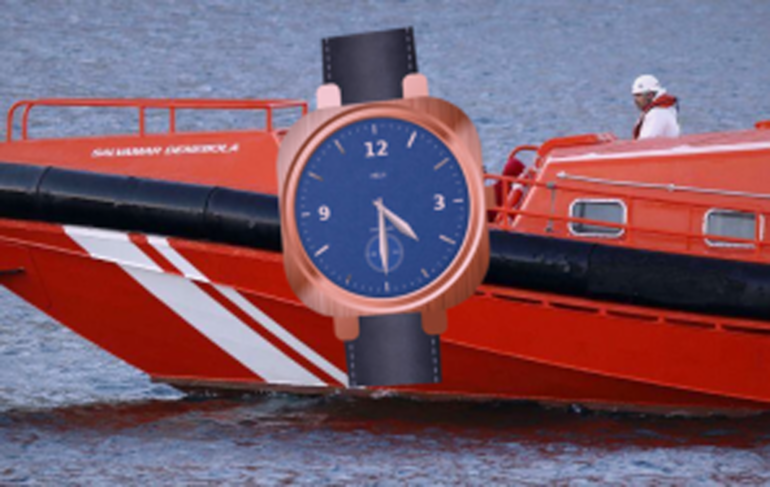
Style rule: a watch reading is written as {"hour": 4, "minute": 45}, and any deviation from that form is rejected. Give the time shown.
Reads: {"hour": 4, "minute": 30}
